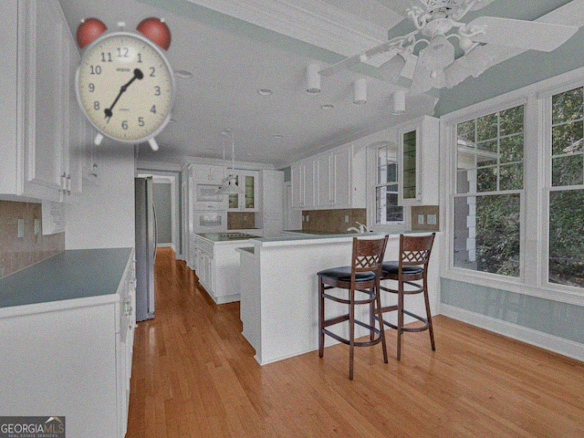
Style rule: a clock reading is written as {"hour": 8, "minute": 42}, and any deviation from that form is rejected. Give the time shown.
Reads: {"hour": 1, "minute": 36}
